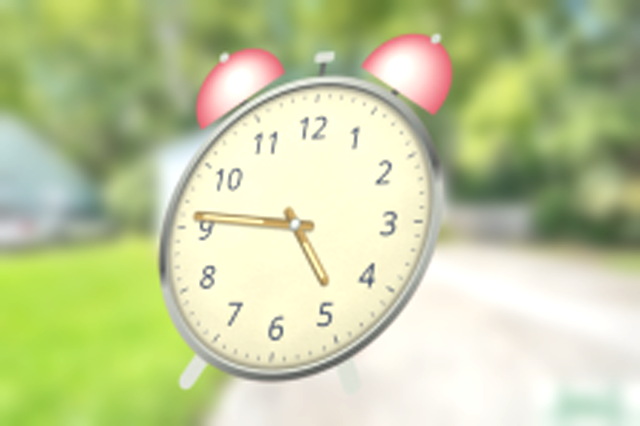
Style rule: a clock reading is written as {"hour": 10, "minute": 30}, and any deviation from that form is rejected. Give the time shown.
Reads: {"hour": 4, "minute": 46}
